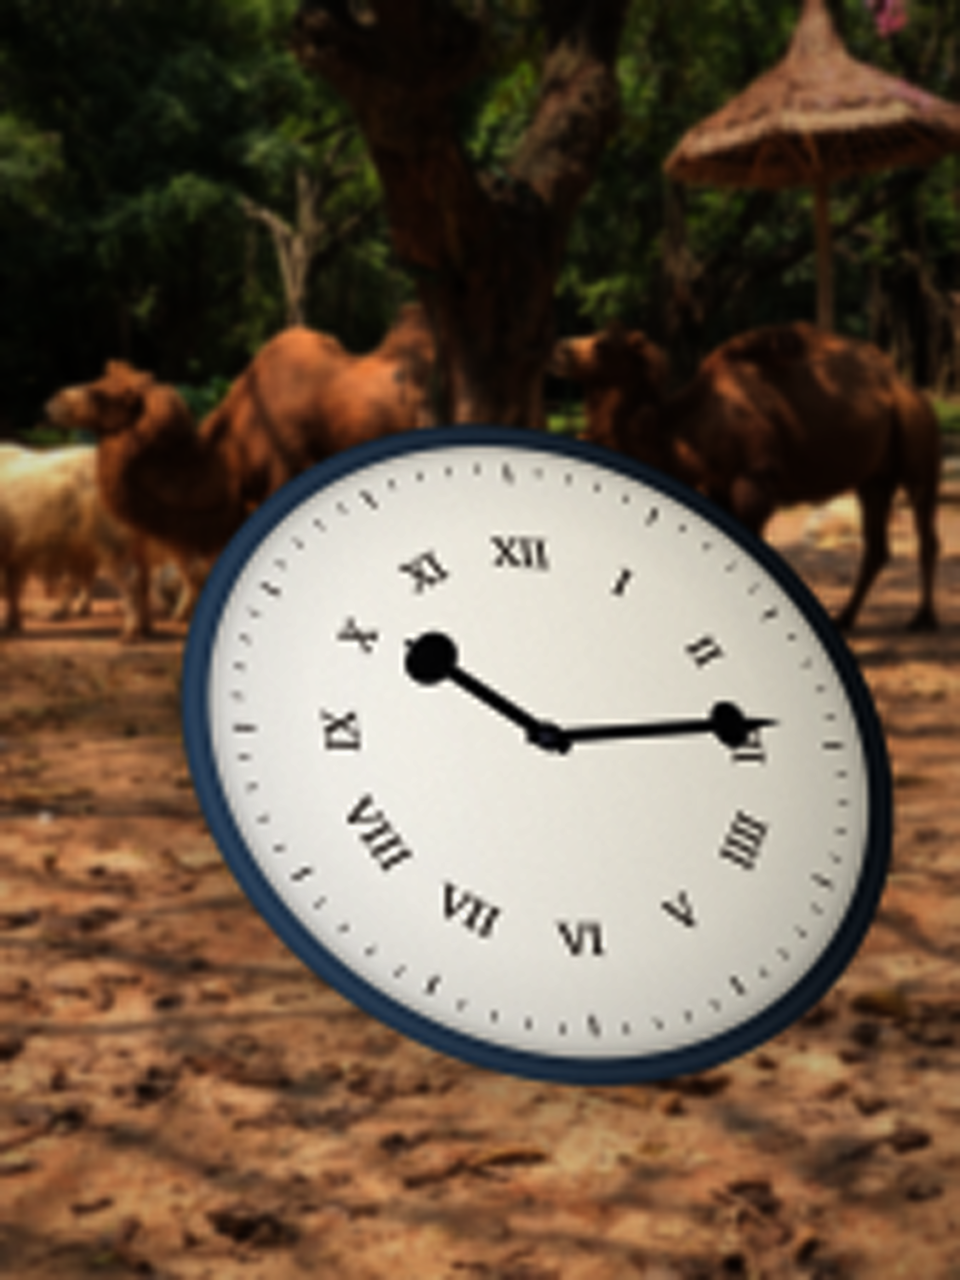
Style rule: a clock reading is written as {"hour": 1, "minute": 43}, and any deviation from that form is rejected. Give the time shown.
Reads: {"hour": 10, "minute": 14}
